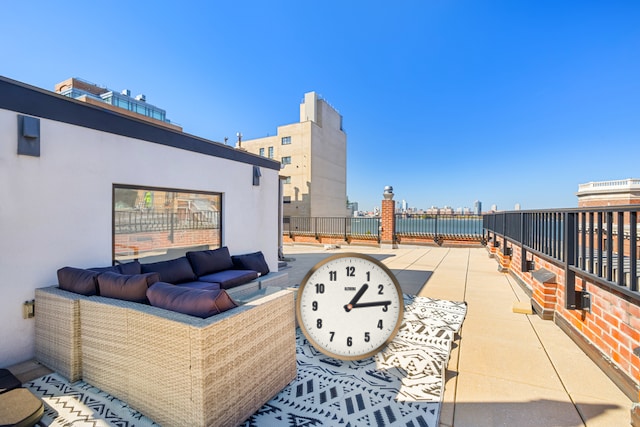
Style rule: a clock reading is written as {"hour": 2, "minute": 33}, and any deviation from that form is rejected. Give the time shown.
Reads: {"hour": 1, "minute": 14}
